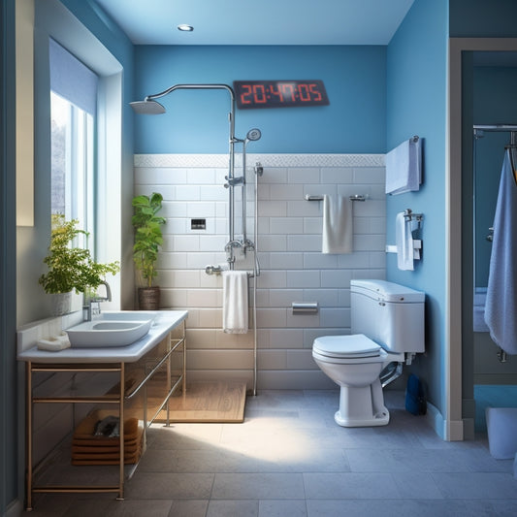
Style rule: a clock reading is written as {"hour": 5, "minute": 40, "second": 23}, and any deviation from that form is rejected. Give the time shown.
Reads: {"hour": 20, "minute": 47, "second": 5}
